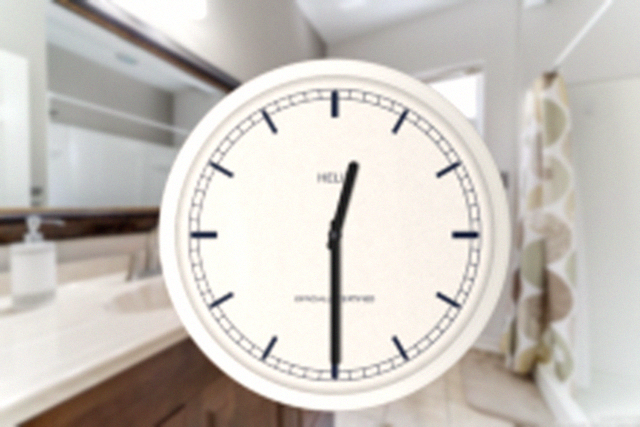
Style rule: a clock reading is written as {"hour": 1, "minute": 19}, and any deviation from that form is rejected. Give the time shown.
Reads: {"hour": 12, "minute": 30}
